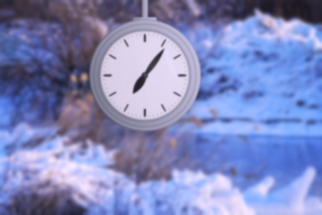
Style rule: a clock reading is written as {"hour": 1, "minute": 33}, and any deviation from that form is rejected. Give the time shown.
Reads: {"hour": 7, "minute": 6}
